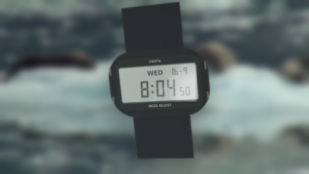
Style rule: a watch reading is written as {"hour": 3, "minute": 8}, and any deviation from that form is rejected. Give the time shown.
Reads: {"hour": 8, "minute": 4}
